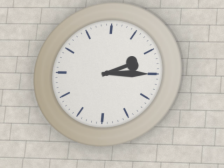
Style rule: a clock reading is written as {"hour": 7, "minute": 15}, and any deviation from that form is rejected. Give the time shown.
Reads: {"hour": 2, "minute": 15}
